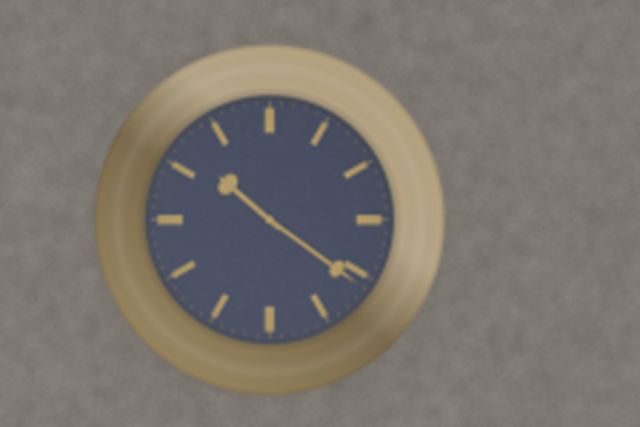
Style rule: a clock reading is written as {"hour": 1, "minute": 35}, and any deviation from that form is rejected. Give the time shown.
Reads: {"hour": 10, "minute": 21}
